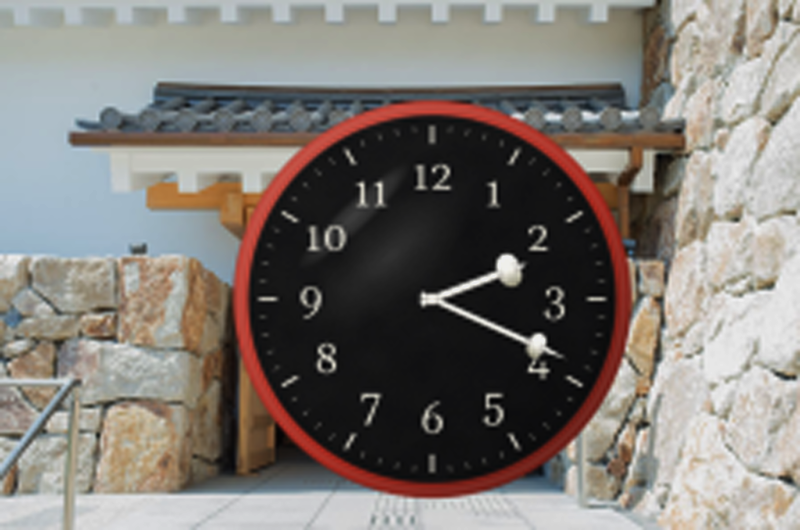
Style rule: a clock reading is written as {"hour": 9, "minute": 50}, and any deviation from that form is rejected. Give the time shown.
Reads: {"hour": 2, "minute": 19}
